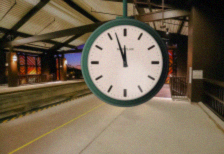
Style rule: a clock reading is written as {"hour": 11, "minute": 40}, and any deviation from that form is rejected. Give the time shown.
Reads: {"hour": 11, "minute": 57}
